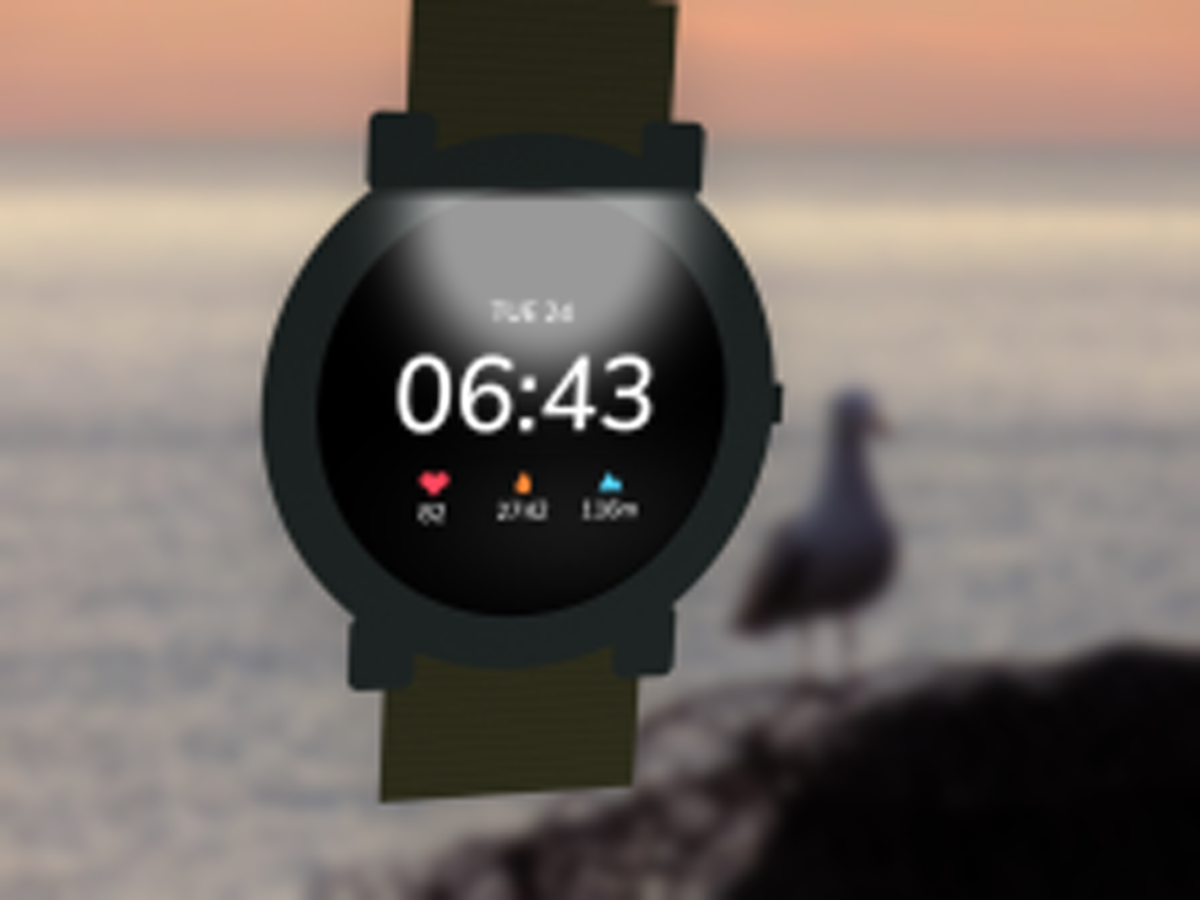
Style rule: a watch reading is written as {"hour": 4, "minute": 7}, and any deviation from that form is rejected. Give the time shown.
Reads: {"hour": 6, "minute": 43}
